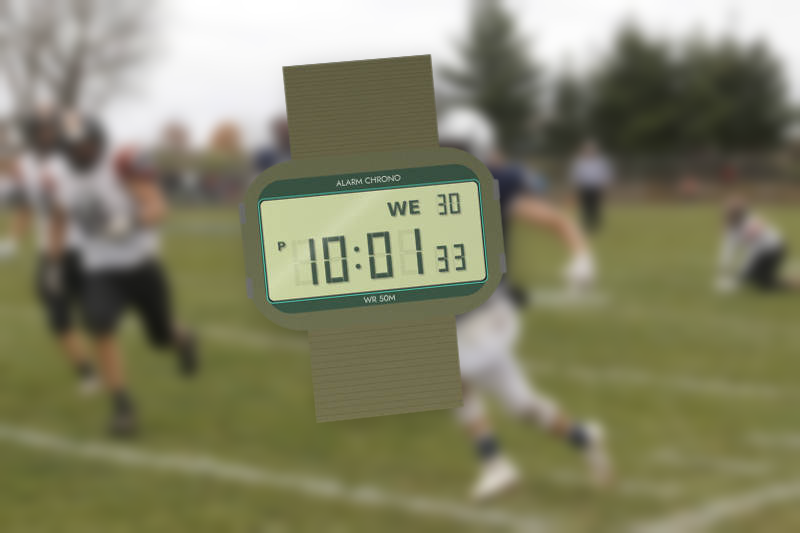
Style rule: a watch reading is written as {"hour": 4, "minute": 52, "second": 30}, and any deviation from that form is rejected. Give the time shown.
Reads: {"hour": 10, "minute": 1, "second": 33}
